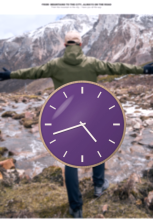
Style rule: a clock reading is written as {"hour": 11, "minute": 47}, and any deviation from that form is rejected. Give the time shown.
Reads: {"hour": 4, "minute": 42}
